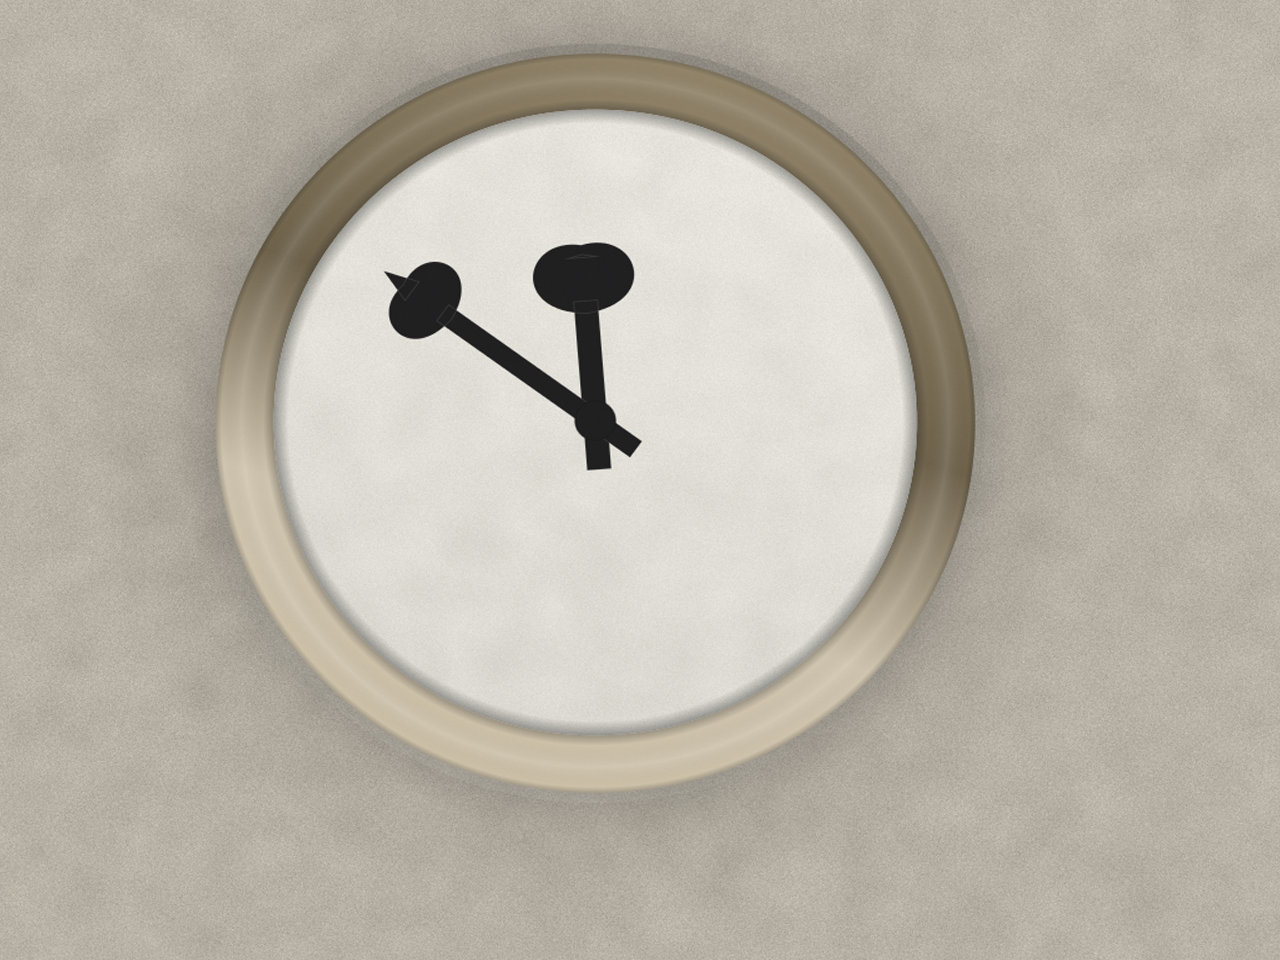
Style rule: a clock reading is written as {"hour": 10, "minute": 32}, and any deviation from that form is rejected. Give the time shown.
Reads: {"hour": 11, "minute": 51}
